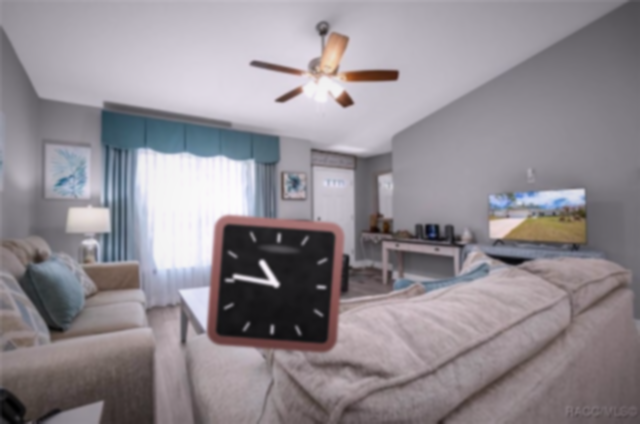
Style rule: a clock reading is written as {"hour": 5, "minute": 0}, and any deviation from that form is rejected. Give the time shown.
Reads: {"hour": 10, "minute": 46}
